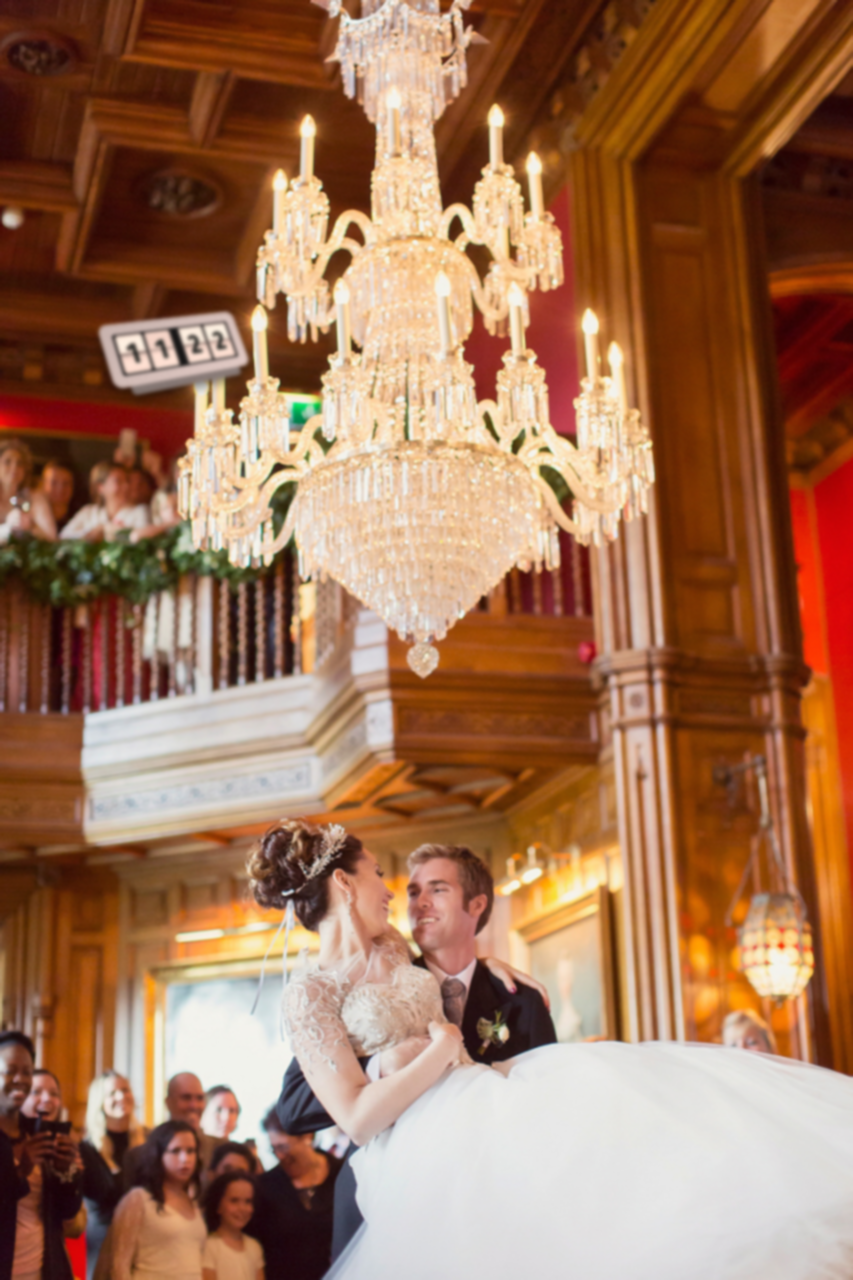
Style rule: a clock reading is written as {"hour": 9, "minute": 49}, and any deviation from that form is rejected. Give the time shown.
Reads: {"hour": 11, "minute": 22}
